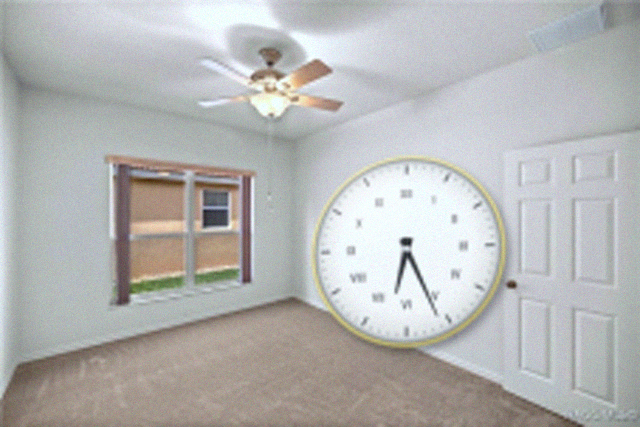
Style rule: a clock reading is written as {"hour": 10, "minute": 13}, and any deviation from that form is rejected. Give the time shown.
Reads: {"hour": 6, "minute": 26}
